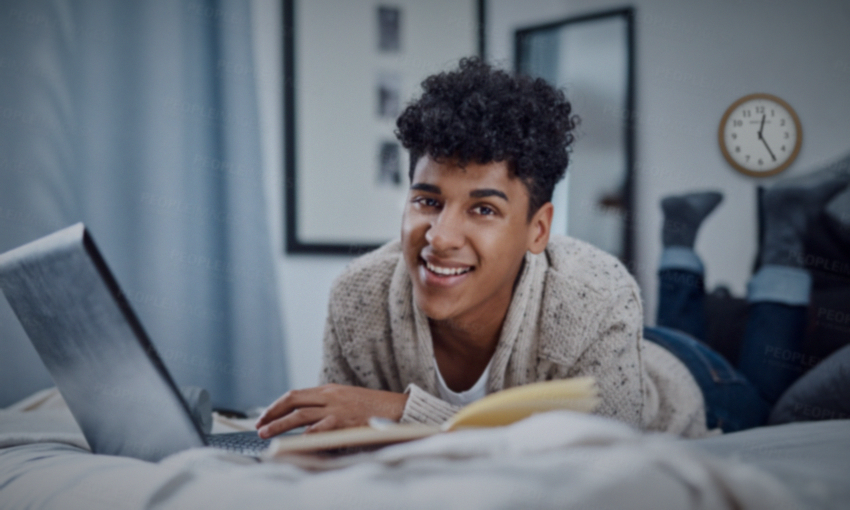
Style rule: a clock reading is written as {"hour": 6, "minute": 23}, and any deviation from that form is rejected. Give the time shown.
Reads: {"hour": 12, "minute": 25}
